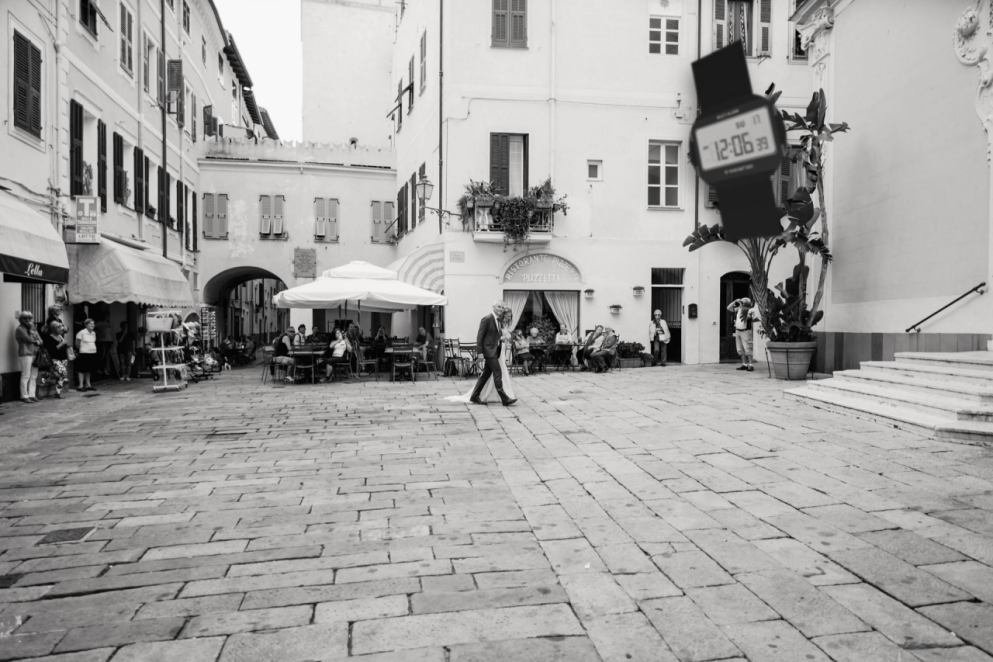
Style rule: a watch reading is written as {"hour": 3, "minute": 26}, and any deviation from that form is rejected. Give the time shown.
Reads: {"hour": 12, "minute": 6}
